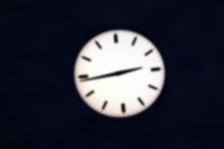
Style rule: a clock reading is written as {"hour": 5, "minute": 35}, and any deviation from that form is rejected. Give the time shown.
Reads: {"hour": 2, "minute": 44}
